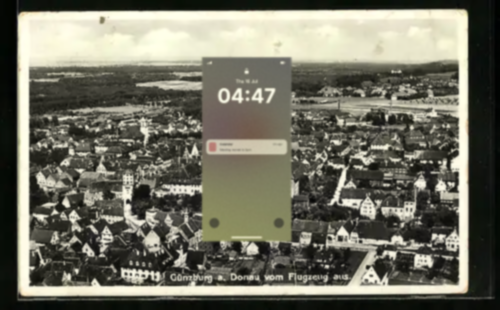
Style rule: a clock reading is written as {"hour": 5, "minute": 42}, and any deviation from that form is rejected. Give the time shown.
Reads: {"hour": 4, "minute": 47}
